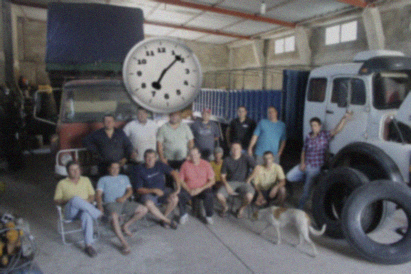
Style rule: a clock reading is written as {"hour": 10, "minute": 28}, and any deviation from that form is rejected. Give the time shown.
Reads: {"hour": 7, "minute": 8}
